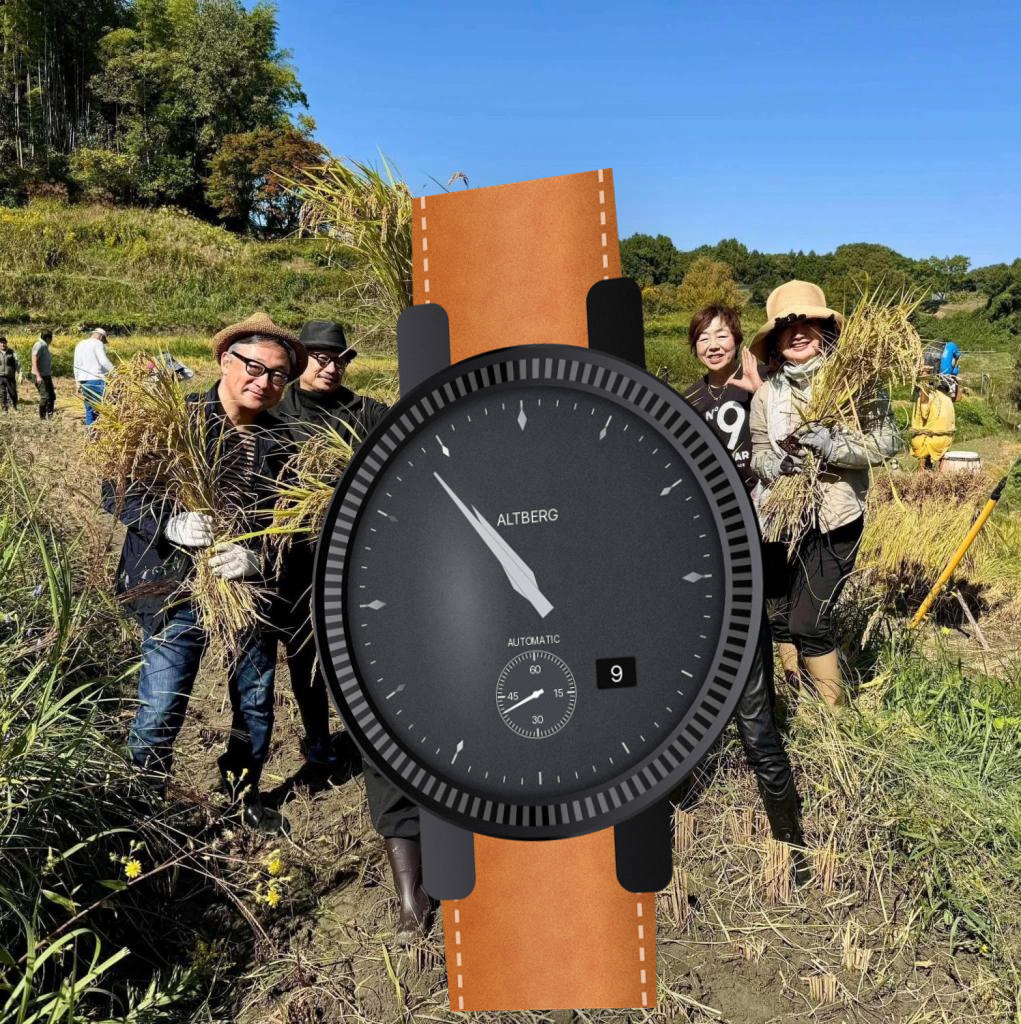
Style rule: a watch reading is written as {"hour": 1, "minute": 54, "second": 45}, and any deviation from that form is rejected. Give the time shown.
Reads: {"hour": 10, "minute": 53, "second": 41}
